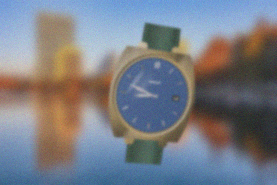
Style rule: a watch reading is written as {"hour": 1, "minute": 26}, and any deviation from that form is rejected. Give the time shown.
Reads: {"hour": 8, "minute": 48}
